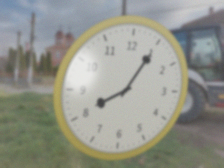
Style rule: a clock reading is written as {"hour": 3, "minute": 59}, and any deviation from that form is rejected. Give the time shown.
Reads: {"hour": 8, "minute": 5}
